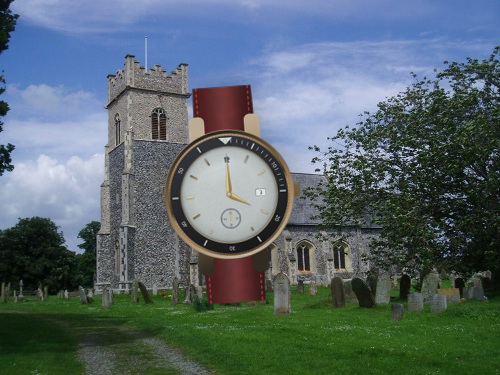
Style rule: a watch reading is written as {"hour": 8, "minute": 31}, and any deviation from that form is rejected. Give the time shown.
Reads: {"hour": 4, "minute": 0}
